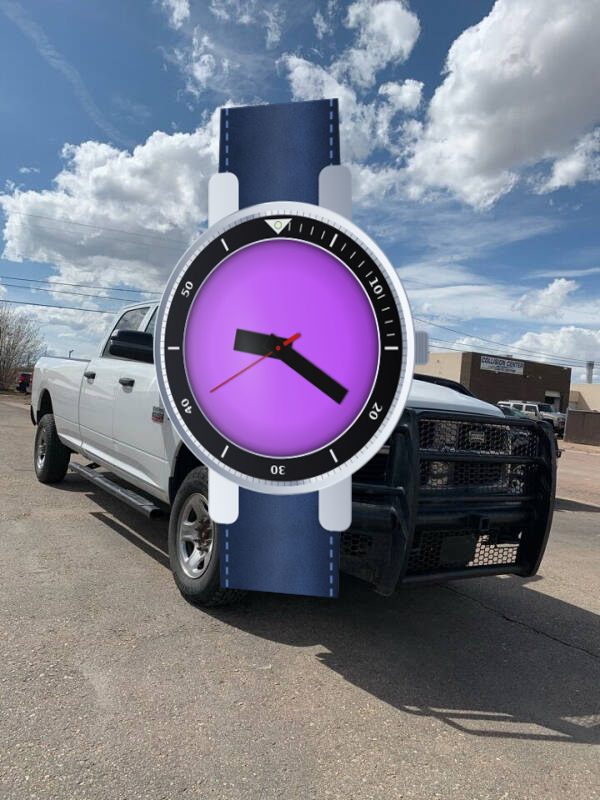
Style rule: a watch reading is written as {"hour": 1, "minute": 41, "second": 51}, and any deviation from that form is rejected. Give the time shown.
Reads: {"hour": 9, "minute": 20, "second": 40}
